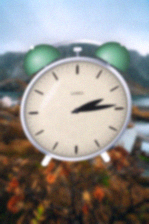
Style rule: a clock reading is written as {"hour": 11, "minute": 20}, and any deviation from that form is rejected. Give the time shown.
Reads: {"hour": 2, "minute": 14}
